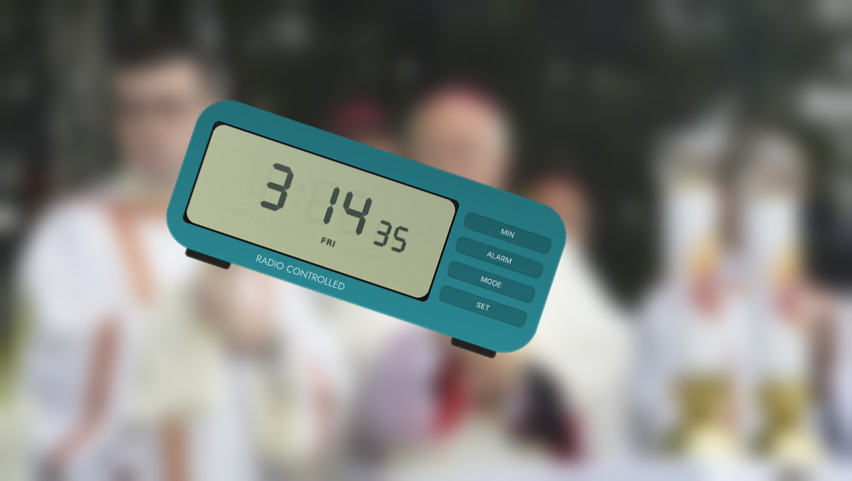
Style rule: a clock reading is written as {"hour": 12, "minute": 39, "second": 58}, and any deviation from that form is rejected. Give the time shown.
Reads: {"hour": 3, "minute": 14, "second": 35}
